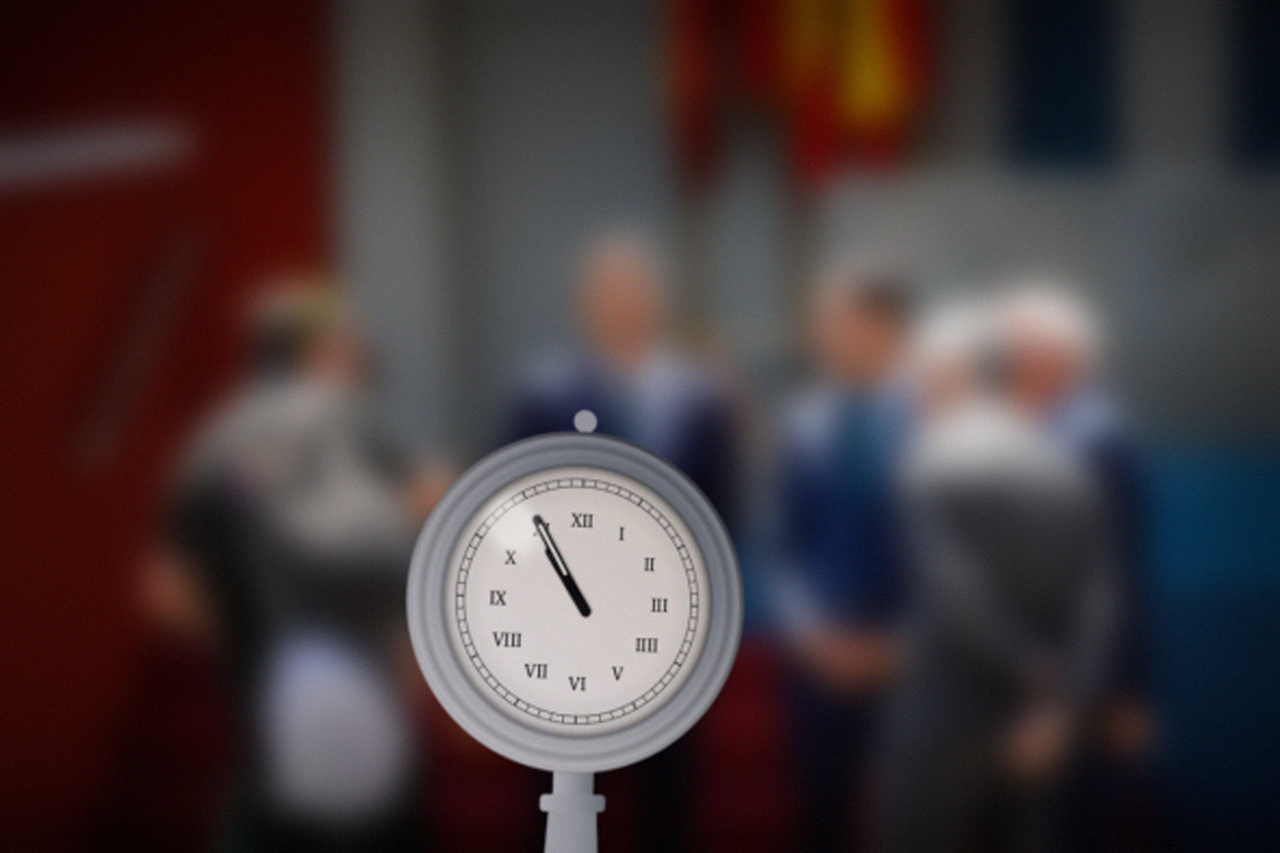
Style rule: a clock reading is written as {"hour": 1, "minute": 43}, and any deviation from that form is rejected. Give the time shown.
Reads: {"hour": 10, "minute": 55}
